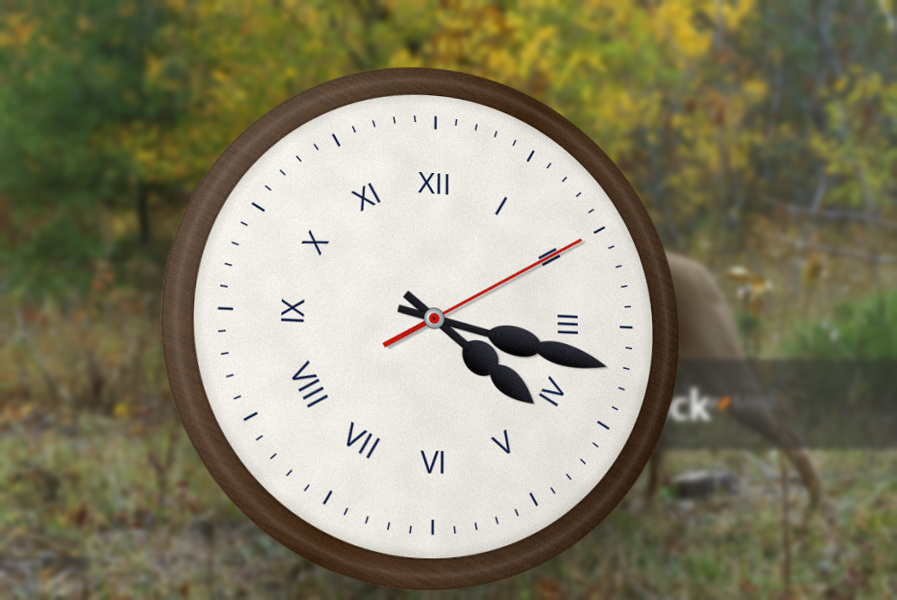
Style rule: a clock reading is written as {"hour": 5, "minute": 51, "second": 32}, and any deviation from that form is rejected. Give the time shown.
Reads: {"hour": 4, "minute": 17, "second": 10}
